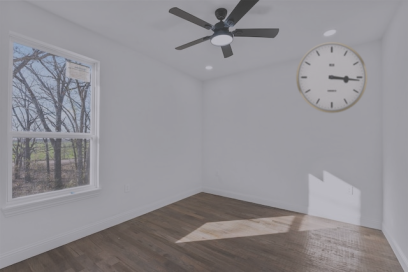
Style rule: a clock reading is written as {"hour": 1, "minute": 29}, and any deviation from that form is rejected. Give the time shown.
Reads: {"hour": 3, "minute": 16}
